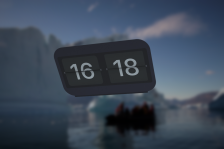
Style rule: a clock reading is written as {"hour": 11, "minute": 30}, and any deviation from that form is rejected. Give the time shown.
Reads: {"hour": 16, "minute": 18}
